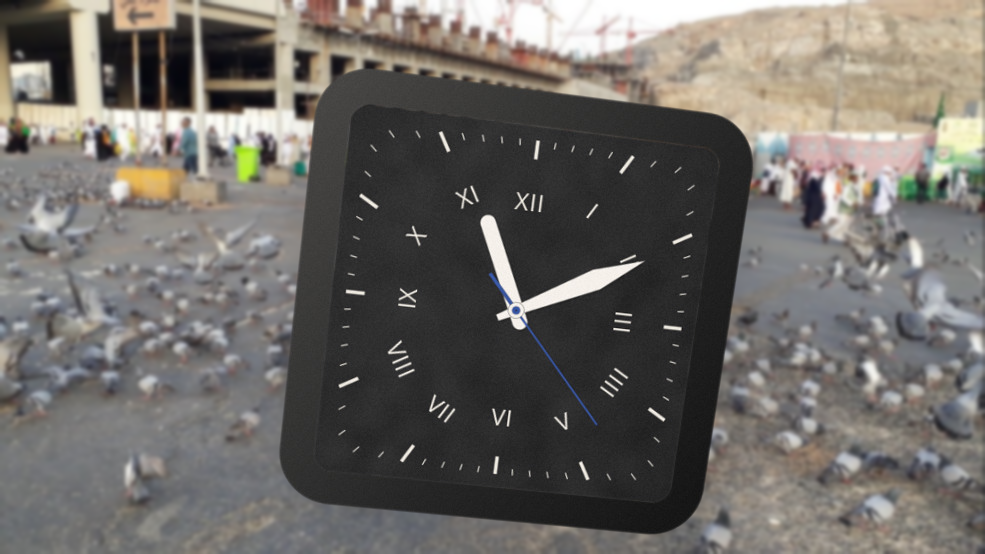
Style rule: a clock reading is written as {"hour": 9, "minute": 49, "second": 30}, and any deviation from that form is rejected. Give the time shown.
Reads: {"hour": 11, "minute": 10, "second": 23}
